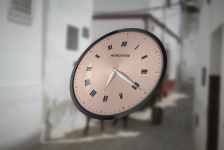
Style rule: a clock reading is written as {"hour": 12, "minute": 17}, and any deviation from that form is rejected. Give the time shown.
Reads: {"hour": 6, "minute": 20}
